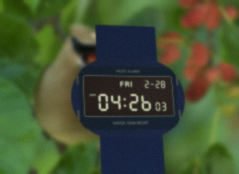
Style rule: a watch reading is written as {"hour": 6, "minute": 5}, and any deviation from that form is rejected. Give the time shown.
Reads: {"hour": 4, "minute": 26}
